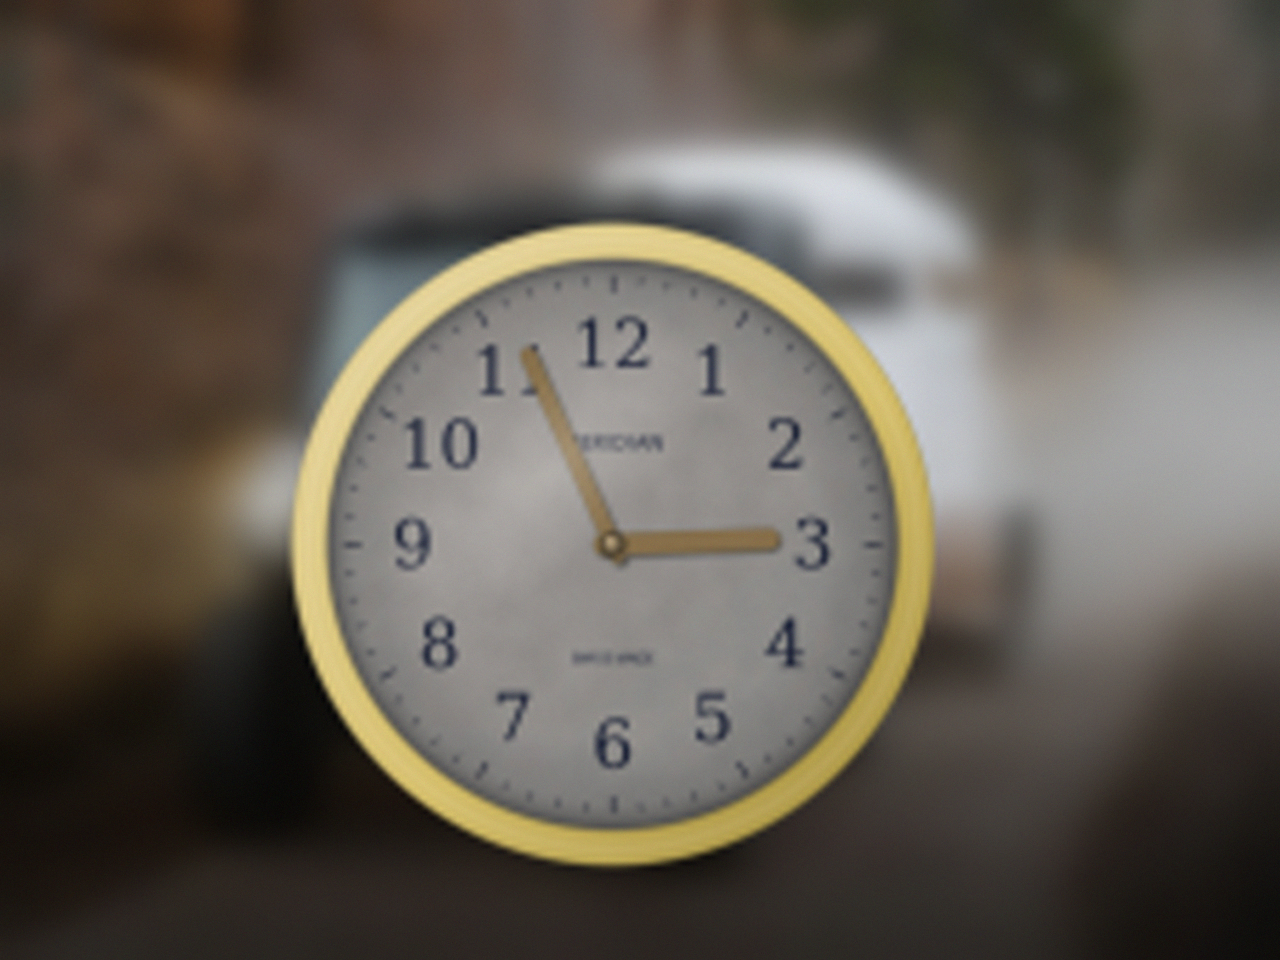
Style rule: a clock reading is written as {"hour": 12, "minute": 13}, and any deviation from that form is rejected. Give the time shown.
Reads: {"hour": 2, "minute": 56}
